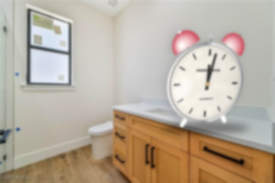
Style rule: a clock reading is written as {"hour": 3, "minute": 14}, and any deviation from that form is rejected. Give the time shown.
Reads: {"hour": 12, "minute": 2}
